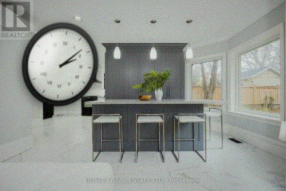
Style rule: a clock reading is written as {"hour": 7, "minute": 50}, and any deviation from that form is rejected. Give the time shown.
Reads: {"hour": 2, "minute": 8}
